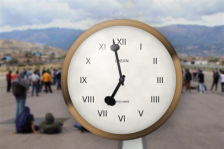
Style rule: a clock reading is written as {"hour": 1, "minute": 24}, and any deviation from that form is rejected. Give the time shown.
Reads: {"hour": 6, "minute": 58}
